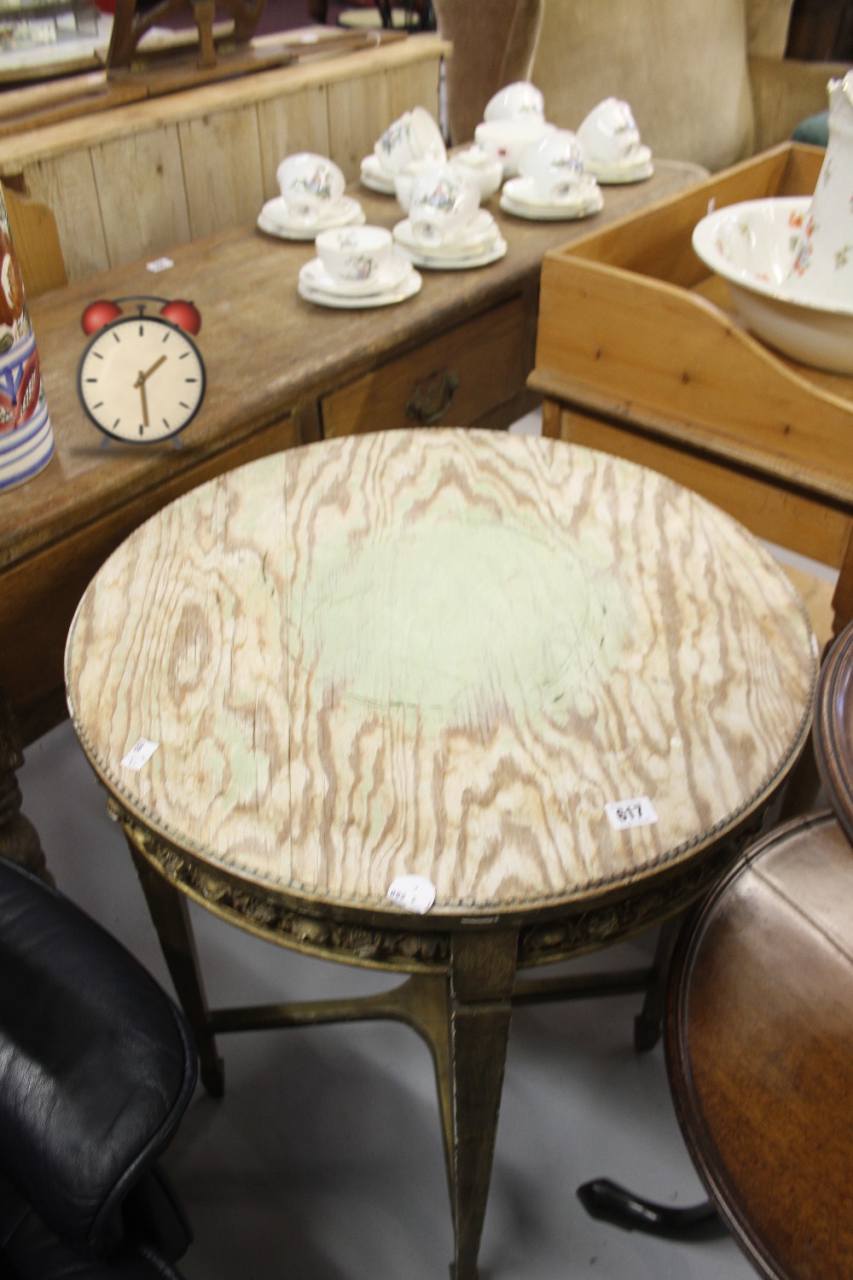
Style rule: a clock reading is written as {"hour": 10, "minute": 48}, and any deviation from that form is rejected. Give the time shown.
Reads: {"hour": 1, "minute": 29}
